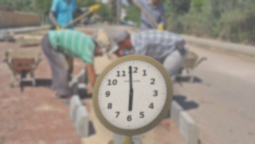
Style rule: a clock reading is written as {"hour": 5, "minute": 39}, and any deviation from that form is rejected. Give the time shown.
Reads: {"hour": 5, "minute": 59}
